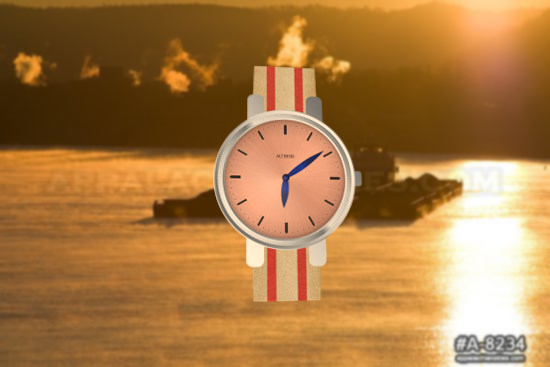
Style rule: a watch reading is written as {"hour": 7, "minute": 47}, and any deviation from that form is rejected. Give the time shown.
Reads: {"hour": 6, "minute": 9}
